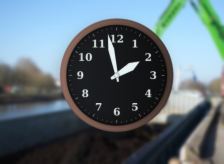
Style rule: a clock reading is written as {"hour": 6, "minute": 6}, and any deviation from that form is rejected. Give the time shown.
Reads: {"hour": 1, "minute": 58}
